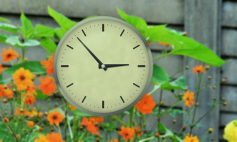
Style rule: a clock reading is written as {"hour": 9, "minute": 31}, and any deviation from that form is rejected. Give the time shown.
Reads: {"hour": 2, "minute": 53}
